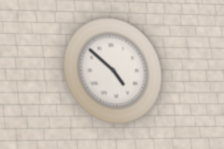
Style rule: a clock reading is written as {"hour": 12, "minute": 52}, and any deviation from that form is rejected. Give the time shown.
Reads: {"hour": 4, "minute": 52}
